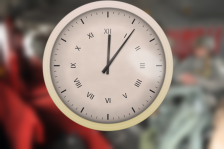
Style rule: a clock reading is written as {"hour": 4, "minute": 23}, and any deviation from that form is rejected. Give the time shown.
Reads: {"hour": 12, "minute": 6}
